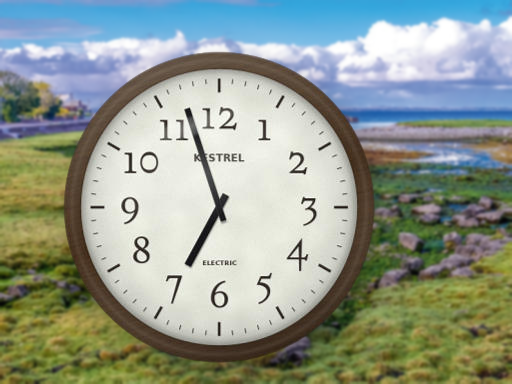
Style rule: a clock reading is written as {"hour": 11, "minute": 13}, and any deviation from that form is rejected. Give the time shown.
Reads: {"hour": 6, "minute": 57}
